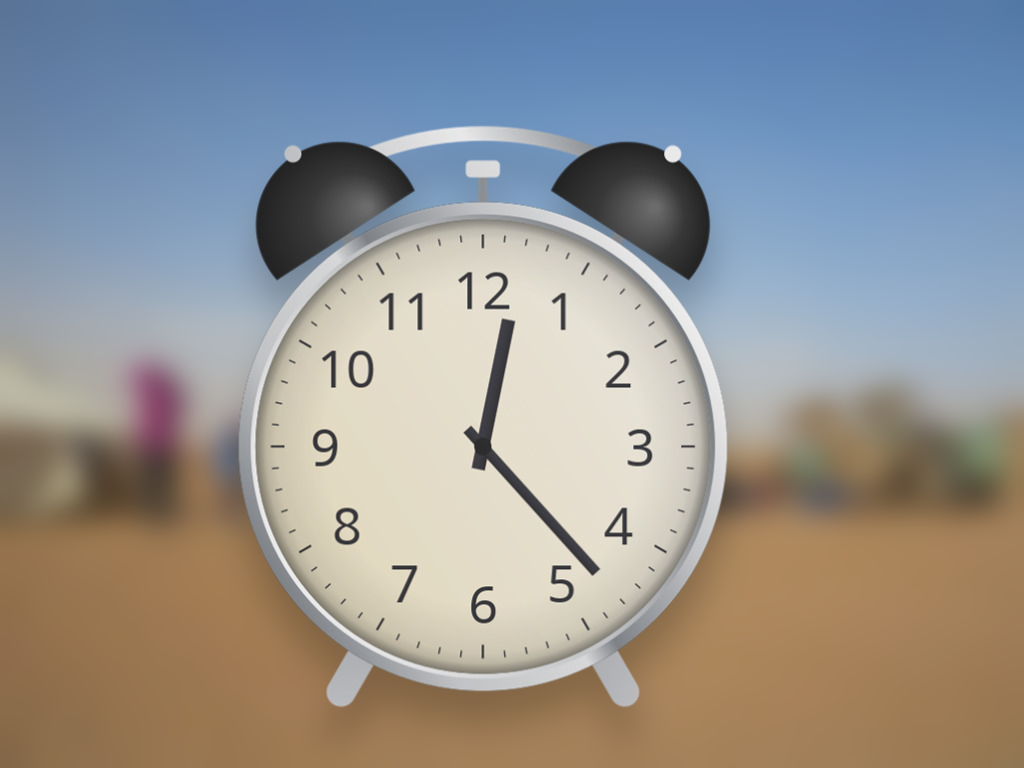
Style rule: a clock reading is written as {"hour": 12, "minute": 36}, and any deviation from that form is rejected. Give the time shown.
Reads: {"hour": 12, "minute": 23}
